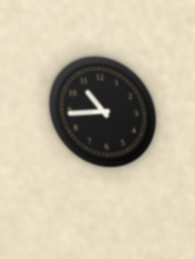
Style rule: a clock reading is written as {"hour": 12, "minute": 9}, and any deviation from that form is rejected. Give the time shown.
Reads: {"hour": 10, "minute": 44}
